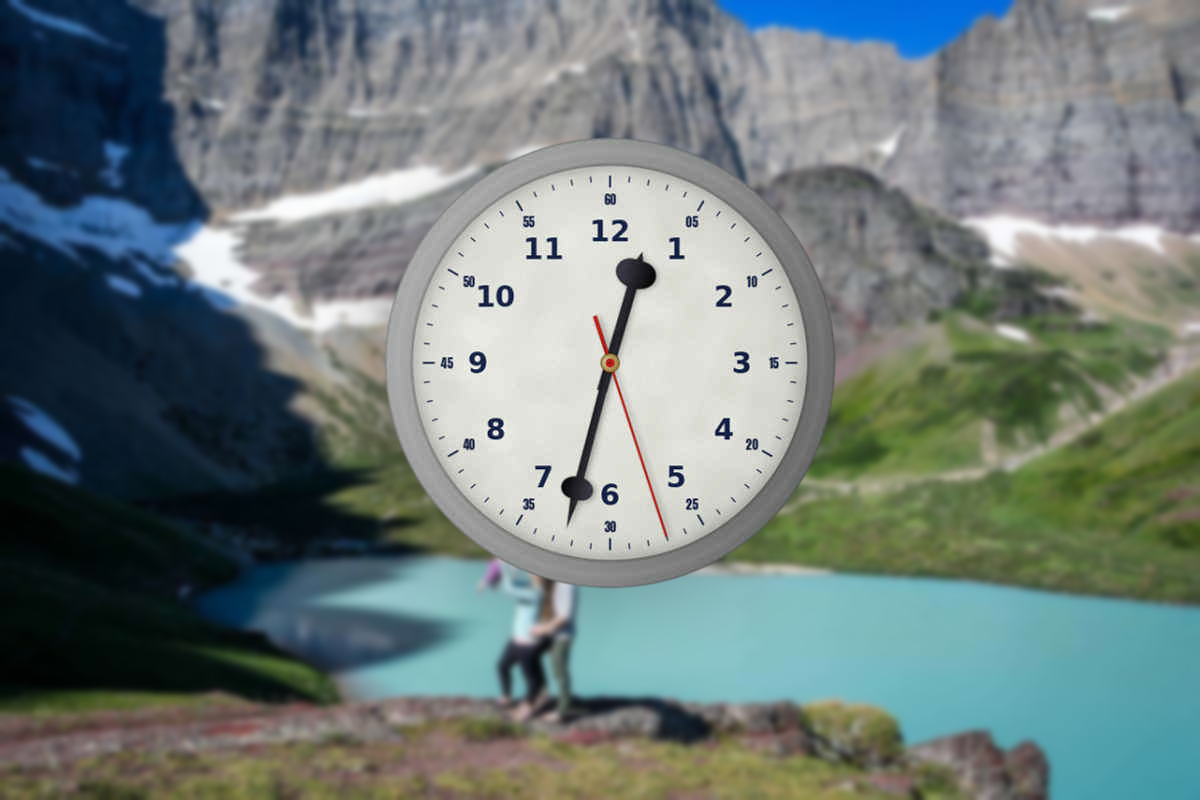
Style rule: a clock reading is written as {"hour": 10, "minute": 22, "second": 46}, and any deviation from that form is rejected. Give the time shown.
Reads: {"hour": 12, "minute": 32, "second": 27}
